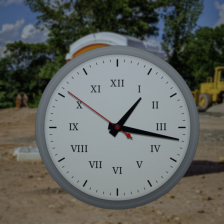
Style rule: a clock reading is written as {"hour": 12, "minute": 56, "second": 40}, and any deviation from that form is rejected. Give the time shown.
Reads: {"hour": 1, "minute": 16, "second": 51}
